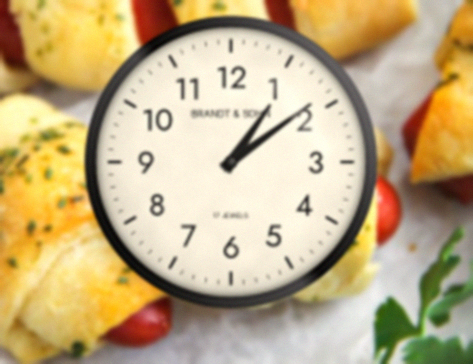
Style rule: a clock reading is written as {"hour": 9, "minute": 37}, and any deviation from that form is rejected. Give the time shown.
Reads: {"hour": 1, "minute": 9}
